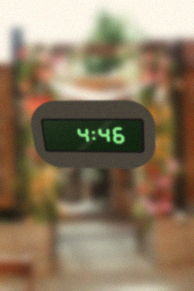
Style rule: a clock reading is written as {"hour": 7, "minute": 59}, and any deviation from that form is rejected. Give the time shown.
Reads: {"hour": 4, "minute": 46}
